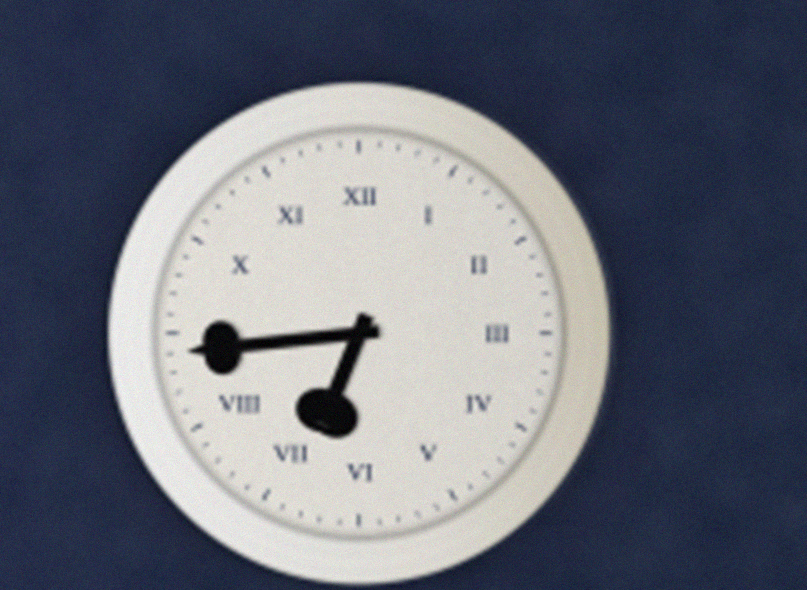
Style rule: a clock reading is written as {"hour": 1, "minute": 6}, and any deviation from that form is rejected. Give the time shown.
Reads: {"hour": 6, "minute": 44}
